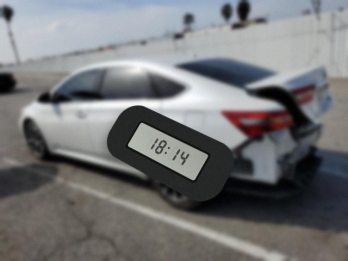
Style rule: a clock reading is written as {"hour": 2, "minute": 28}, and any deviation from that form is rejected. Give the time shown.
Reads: {"hour": 18, "minute": 14}
